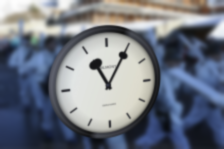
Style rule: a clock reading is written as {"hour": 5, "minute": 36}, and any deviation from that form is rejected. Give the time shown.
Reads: {"hour": 11, "minute": 5}
